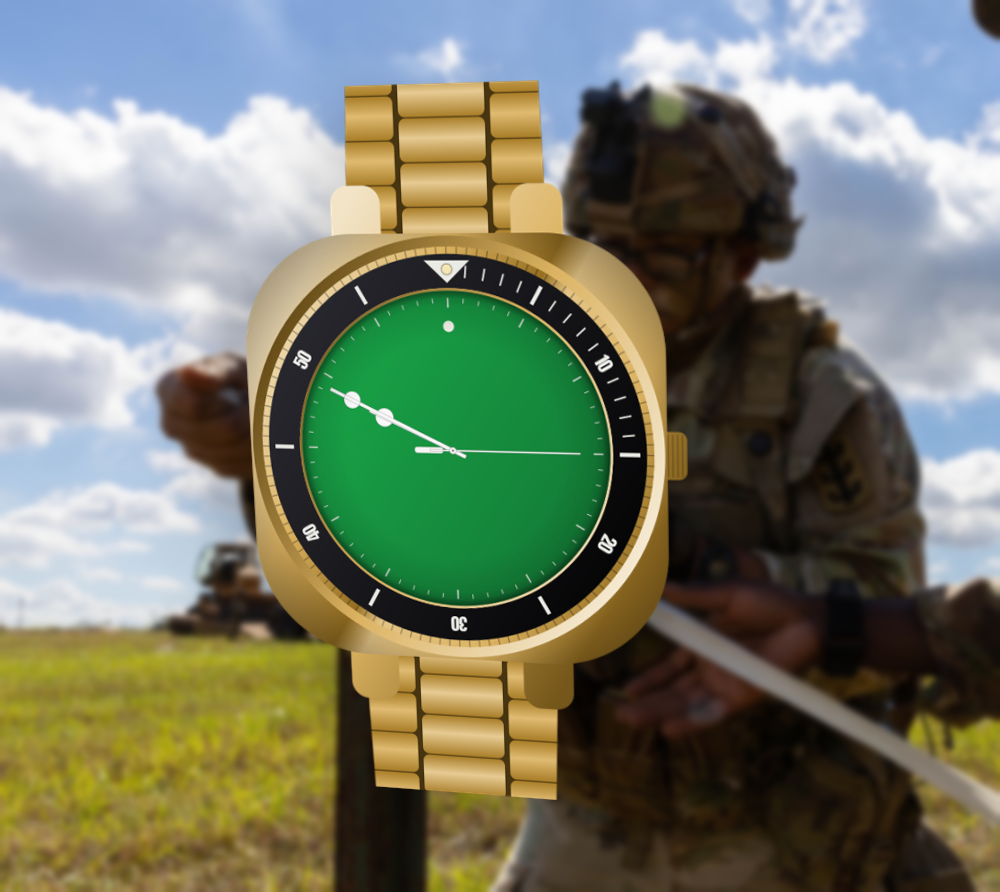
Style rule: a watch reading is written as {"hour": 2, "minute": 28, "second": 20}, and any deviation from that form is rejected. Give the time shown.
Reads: {"hour": 9, "minute": 49, "second": 15}
